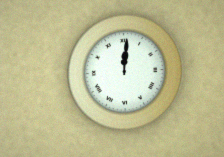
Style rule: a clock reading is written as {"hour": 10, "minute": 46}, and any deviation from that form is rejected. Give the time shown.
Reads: {"hour": 12, "minute": 1}
